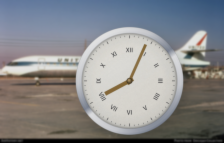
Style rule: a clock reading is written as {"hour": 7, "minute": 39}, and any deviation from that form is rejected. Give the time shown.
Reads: {"hour": 8, "minute": 4}
